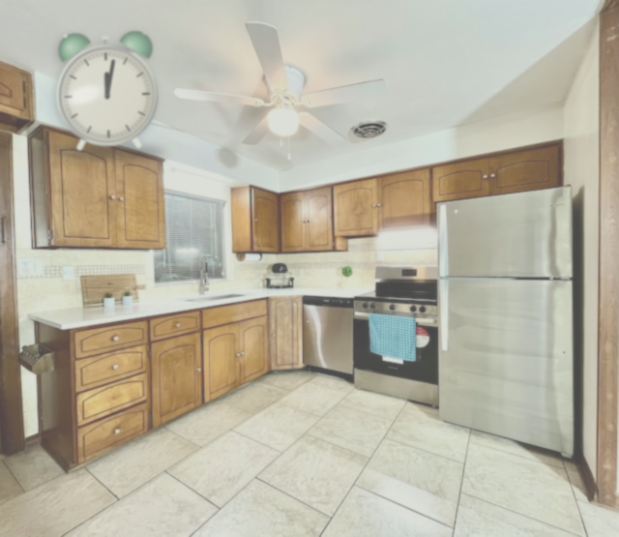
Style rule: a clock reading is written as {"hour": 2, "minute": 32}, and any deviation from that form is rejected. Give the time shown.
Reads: {"hour": 12, "minute": 2}
